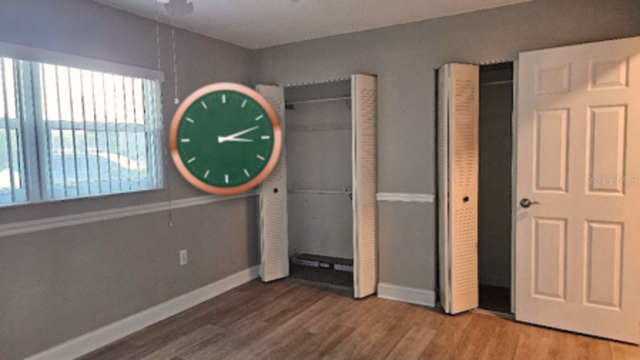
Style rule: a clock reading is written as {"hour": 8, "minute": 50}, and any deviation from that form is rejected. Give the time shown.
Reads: {"hour": 3, "minute": 12}
